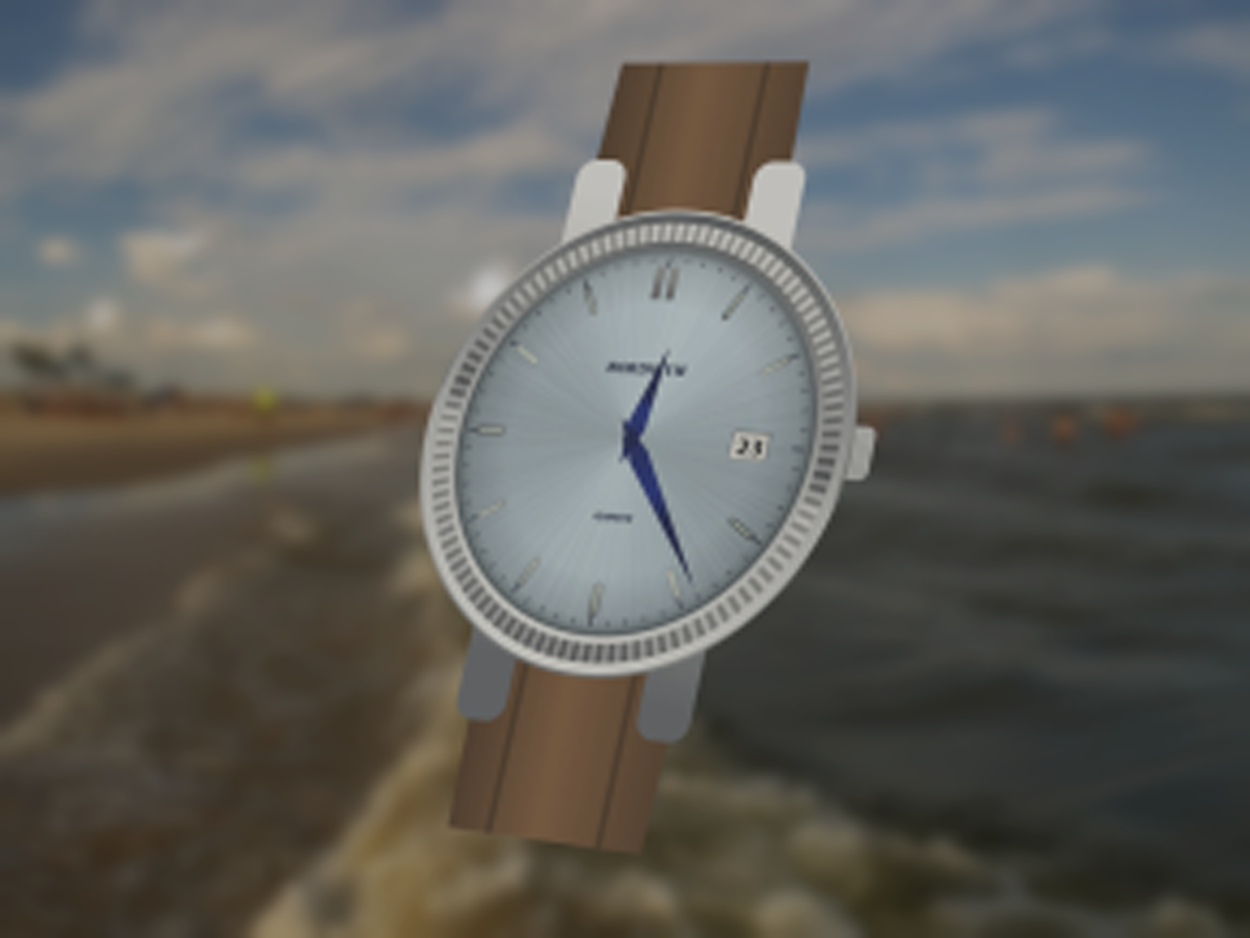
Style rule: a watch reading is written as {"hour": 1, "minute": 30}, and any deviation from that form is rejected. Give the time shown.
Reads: {"hour": 12, "minute": 24}
